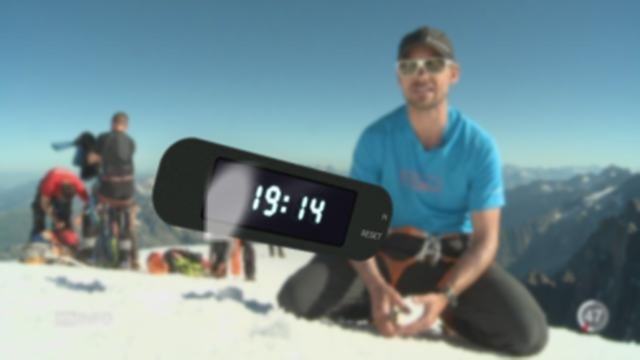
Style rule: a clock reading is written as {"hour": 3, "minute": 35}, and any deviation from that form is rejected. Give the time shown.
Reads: {"hour": 19, "minute": 14}
